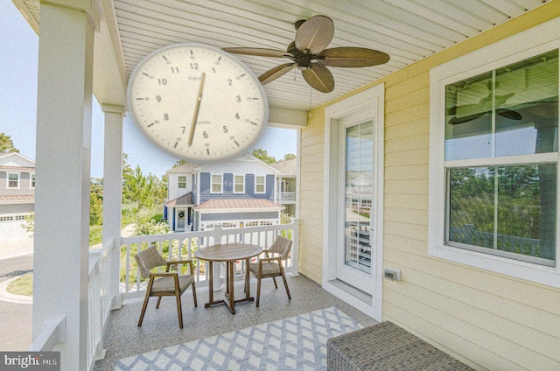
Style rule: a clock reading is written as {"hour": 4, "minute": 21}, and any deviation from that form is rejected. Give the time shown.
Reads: {"hour": 12, "minute": 33}
